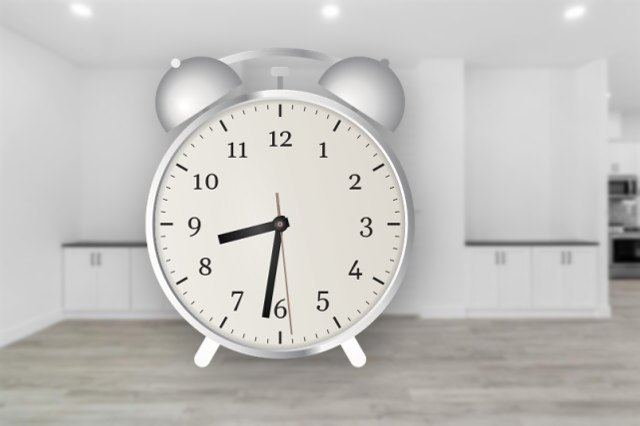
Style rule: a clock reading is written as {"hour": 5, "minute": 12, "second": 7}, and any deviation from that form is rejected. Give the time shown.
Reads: {"hour": 8, "minute": 31, "second": 29}
